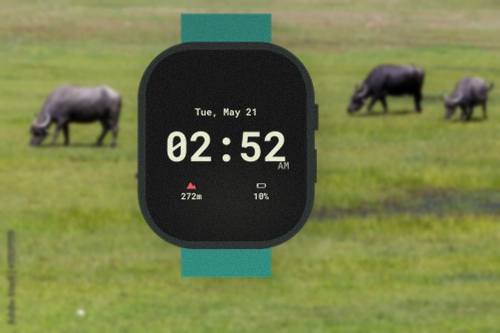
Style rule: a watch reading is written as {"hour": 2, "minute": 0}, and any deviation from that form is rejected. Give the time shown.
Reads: {"hour": 2, "minute": 52}
